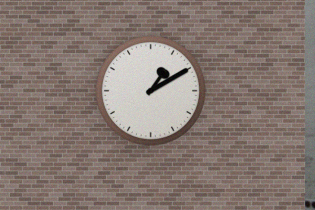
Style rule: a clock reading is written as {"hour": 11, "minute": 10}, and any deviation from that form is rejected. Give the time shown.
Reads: {"hour": 1, "minute": 10}
